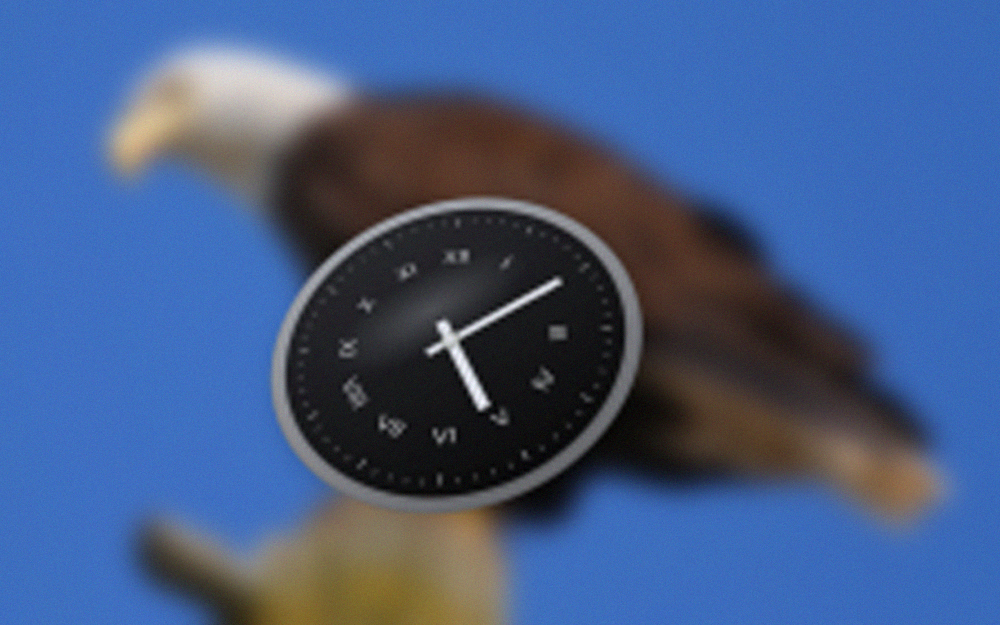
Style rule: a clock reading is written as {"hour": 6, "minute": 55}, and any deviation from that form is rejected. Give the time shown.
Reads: {"hour": 5, "minute": 10}
